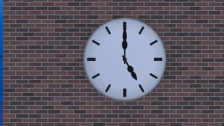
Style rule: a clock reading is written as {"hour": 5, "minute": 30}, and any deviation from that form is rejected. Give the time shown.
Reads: {"hour": 5, "minute": 0}
